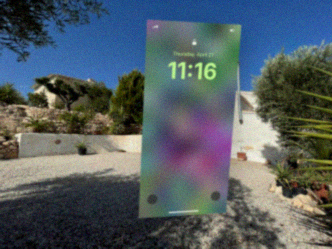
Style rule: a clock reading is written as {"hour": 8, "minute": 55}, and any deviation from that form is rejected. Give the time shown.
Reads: {"hour": 11, "minute": 16}
